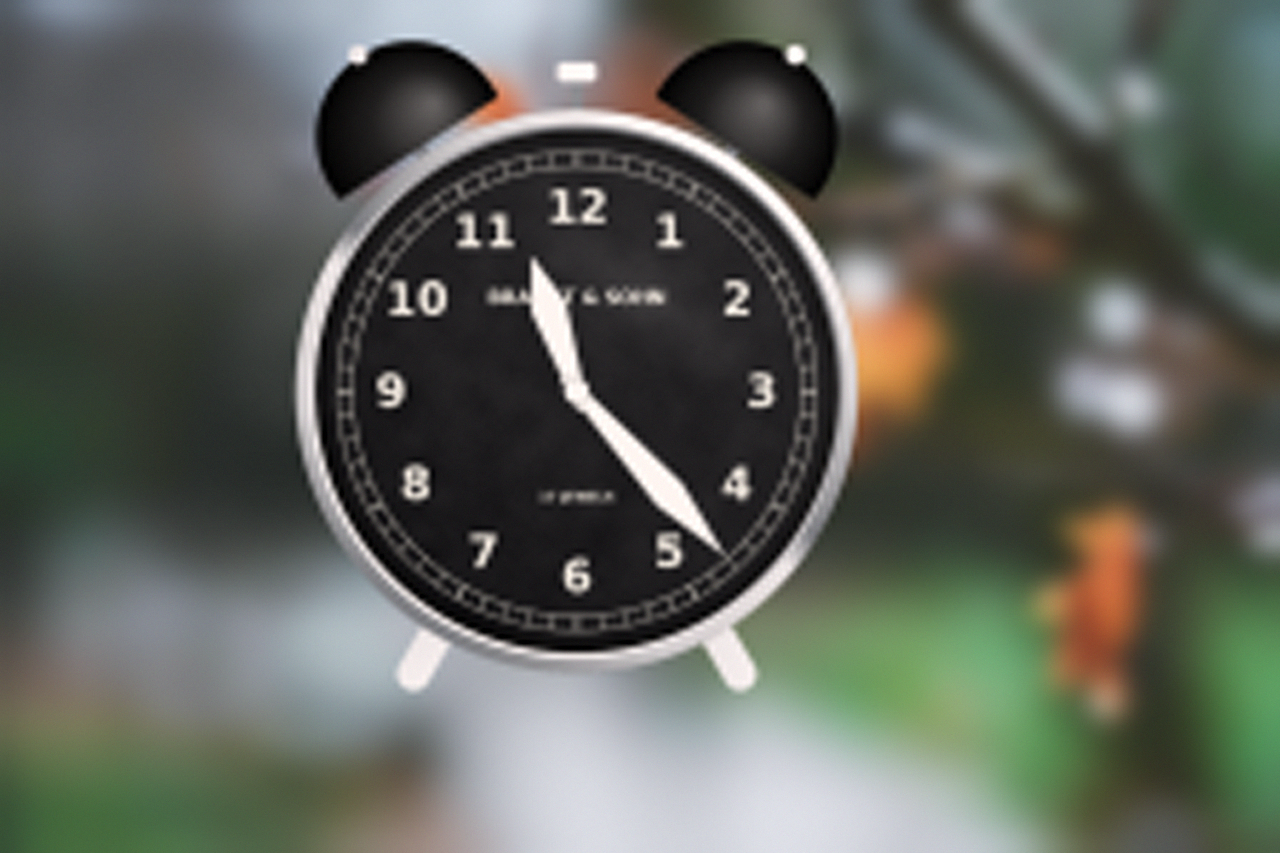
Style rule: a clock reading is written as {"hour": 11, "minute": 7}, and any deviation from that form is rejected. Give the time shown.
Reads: {"hour": 11, "minute": 23}
